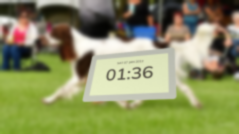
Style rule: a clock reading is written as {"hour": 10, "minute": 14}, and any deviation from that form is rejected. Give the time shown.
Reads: {"hour": 1, "minute": 36}
